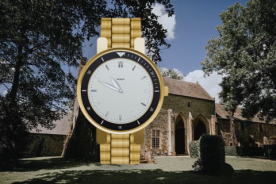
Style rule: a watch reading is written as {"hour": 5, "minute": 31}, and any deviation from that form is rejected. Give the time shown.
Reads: {"hour": 10, "minute": 49}
